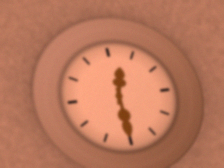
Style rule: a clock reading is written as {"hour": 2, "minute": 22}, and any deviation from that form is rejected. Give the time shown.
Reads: {"hour": 12, "minute": 30}
